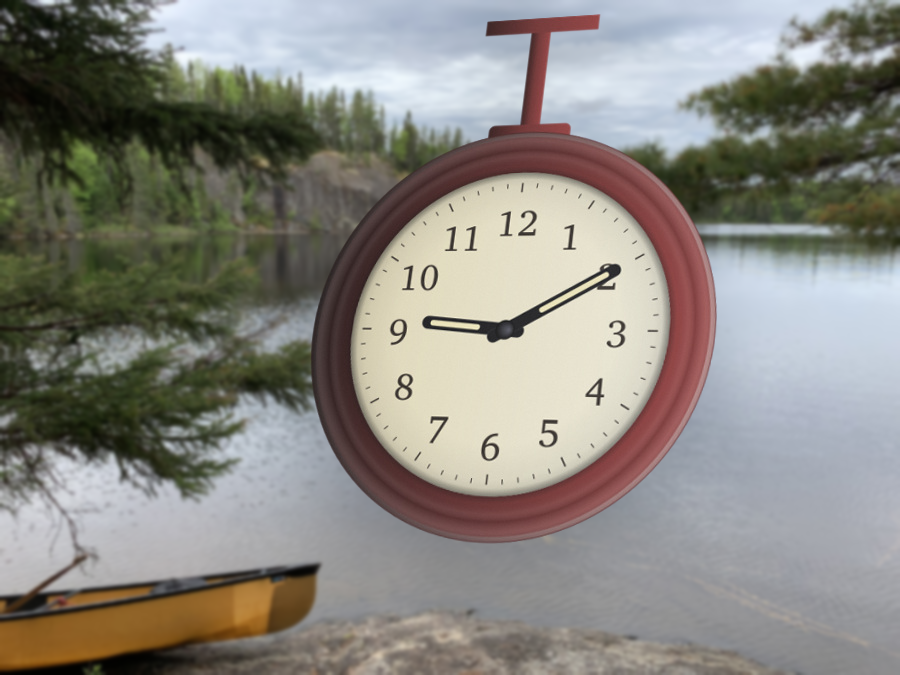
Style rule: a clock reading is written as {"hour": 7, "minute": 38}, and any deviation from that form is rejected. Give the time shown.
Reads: {"hour": 9, "minute": 10}
